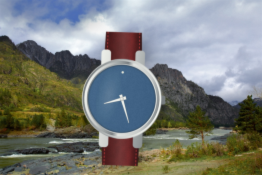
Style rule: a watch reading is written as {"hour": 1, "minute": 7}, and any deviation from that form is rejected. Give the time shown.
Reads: {"hour": 8, "minute": 27}
